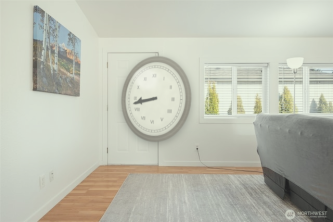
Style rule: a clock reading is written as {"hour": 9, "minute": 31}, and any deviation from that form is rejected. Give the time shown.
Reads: {"hour": 8, "minute": 43}
